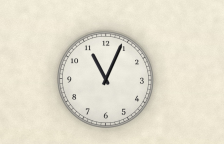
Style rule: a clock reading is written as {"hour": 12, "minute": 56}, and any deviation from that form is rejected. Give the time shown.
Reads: {"hour": 11, "minute": 4}
